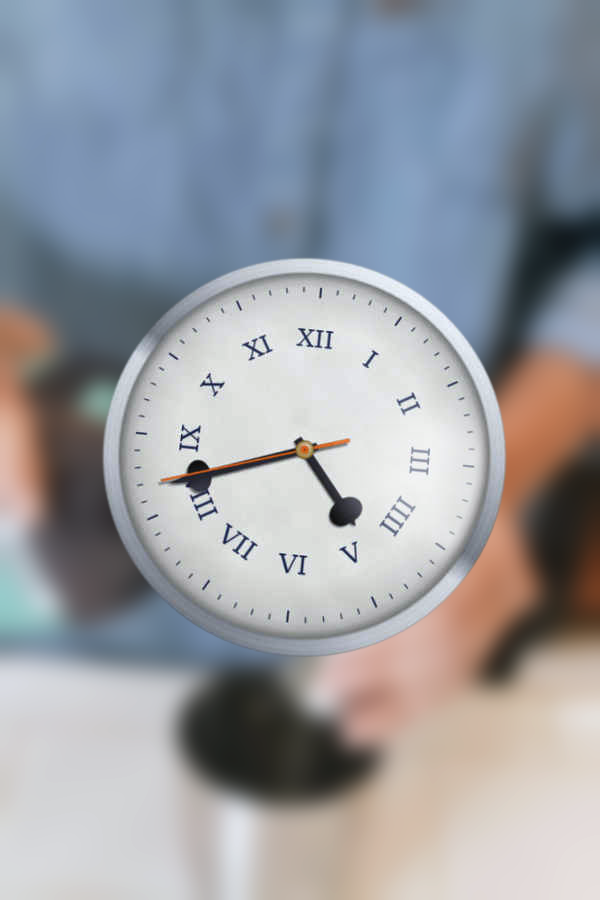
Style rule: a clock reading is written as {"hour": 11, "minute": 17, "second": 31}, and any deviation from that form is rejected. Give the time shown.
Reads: {"hour": 4, "minute": 41, "second": 42}
